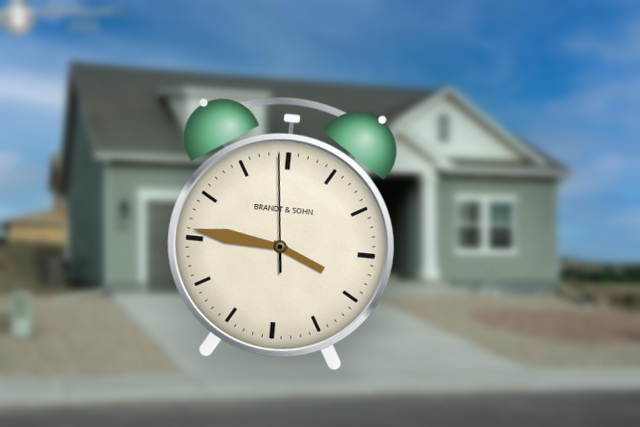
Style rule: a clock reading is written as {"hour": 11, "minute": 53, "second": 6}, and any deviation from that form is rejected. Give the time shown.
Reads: {"hour": 3, "minute": 45, "second": 59}
